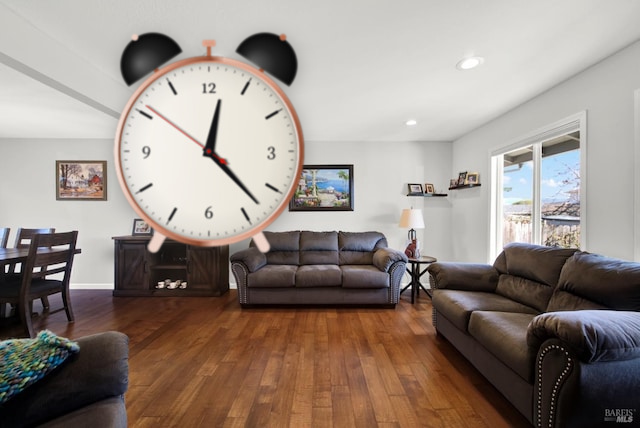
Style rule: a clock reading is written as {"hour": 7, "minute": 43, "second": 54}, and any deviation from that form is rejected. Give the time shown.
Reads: {"hour": 12, "minute": 22, "second": 51}
